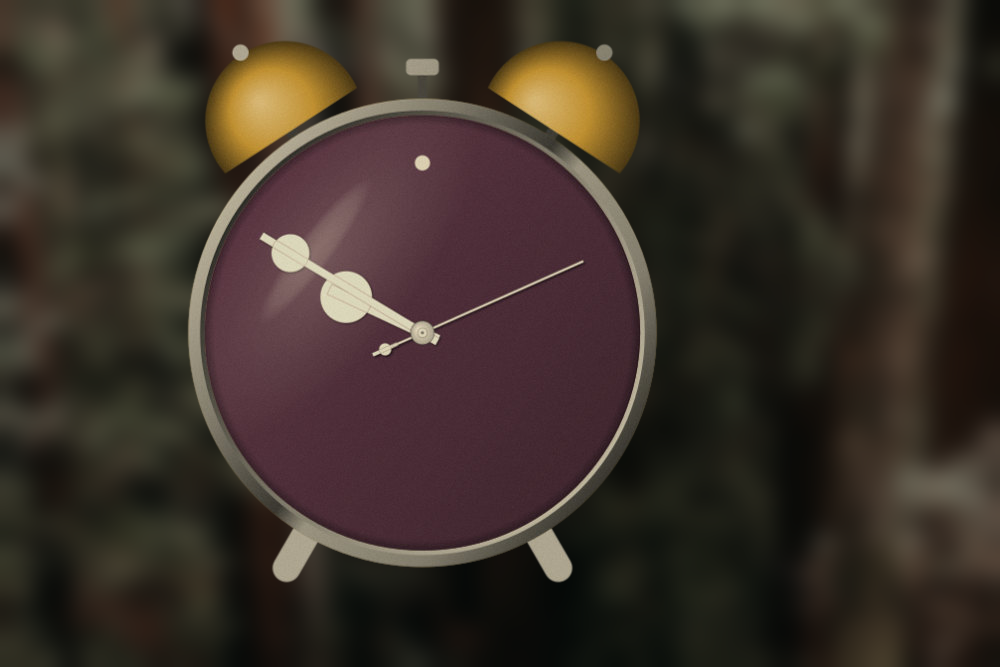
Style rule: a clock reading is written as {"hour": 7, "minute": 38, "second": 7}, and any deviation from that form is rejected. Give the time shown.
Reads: {"hour": 9, "minute": 50, "second": 11}
